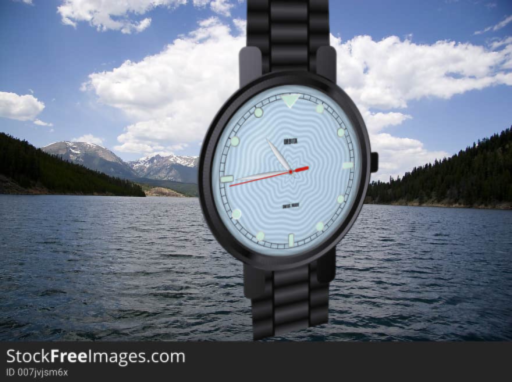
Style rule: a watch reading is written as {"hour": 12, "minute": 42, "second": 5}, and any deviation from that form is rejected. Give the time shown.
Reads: {"hour": 10, "minute": 44, "second": 44}
